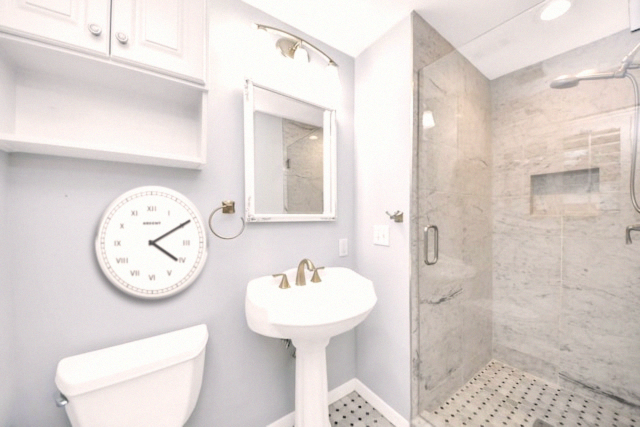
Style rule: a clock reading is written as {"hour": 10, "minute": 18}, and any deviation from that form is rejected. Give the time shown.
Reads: {"hour": 4, "minute": 10}
